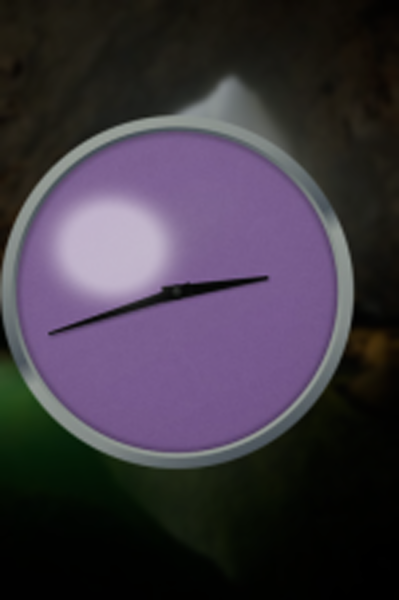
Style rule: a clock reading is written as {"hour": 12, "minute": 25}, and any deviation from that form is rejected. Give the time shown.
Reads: {"hour": 2, "minute": 42}
